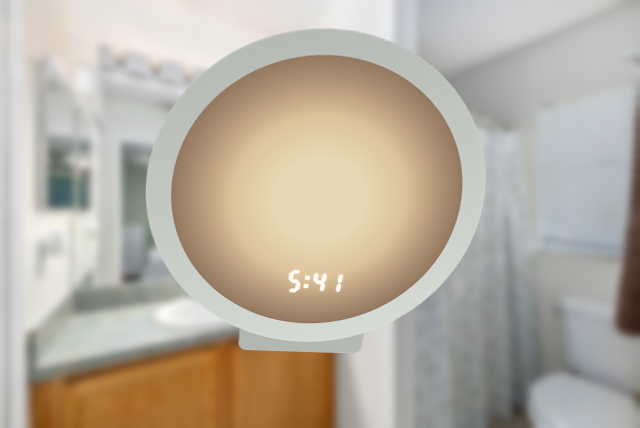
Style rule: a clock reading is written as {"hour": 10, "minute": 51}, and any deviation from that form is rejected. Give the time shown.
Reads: {"hour": 5, "minute": 41}
